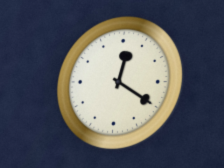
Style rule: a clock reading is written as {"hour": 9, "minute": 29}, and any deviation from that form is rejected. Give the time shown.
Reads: {"hour": 12, "minute": 20}
